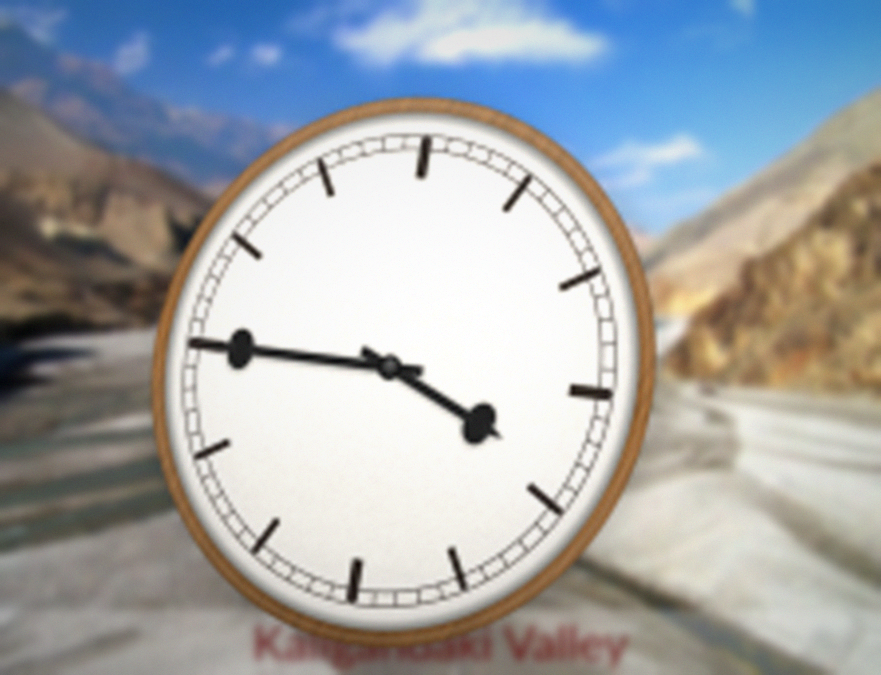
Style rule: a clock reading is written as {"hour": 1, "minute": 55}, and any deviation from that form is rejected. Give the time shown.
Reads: {"hour": 3, "minute": 45}
